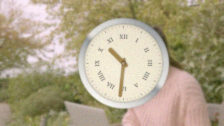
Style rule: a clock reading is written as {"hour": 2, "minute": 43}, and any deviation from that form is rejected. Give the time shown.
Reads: {"hour": 10, "minute": 31}
